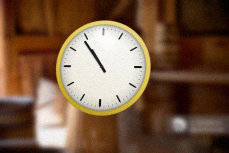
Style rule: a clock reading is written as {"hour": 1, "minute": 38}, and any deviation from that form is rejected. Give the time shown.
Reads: {"hour": 10, "minute": 54}
